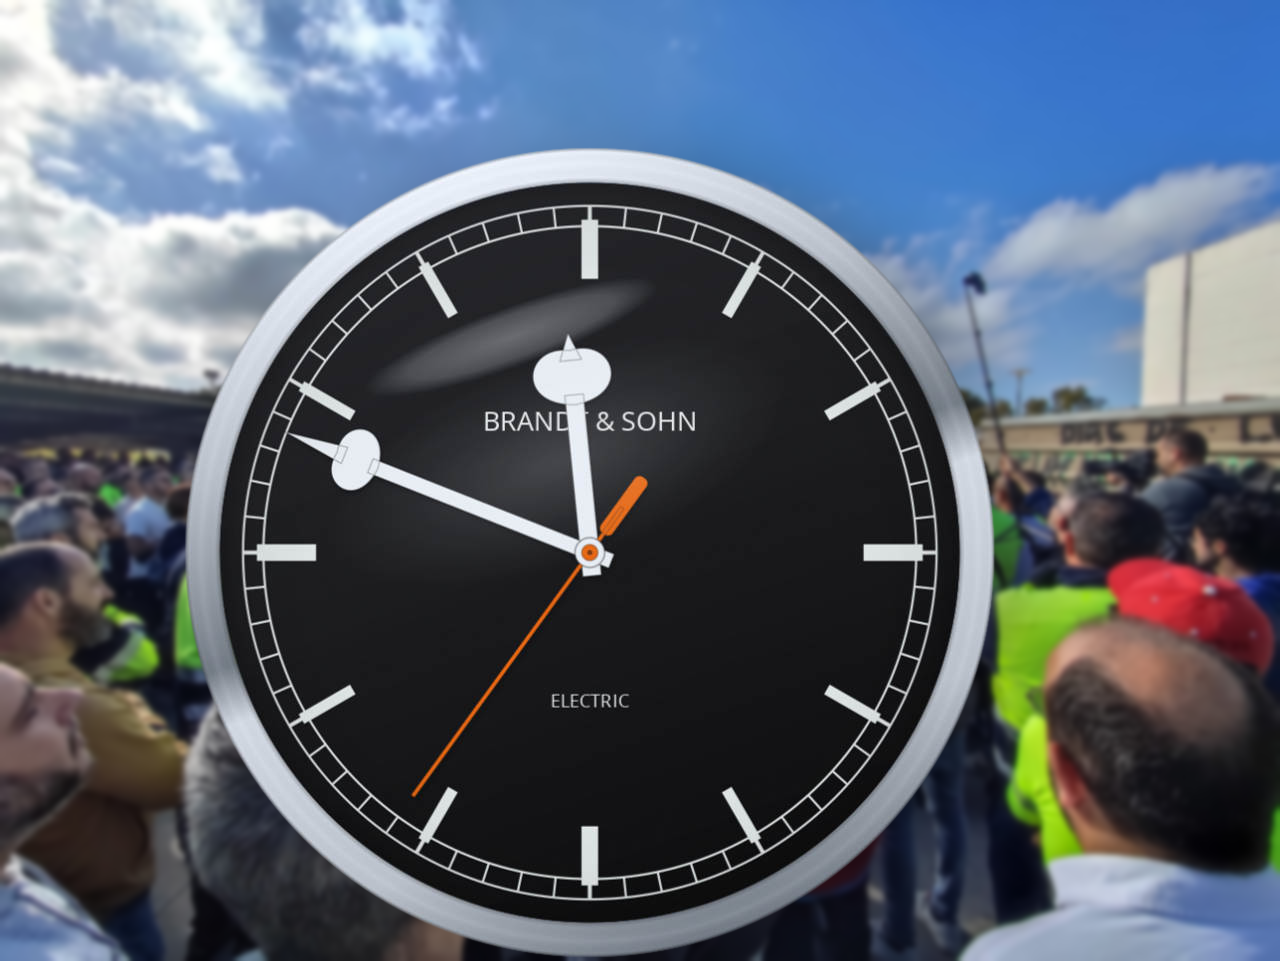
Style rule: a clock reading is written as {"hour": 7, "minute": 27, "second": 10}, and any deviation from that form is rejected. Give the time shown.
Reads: {"hour": 11, "minute": 48, "second": 36}
